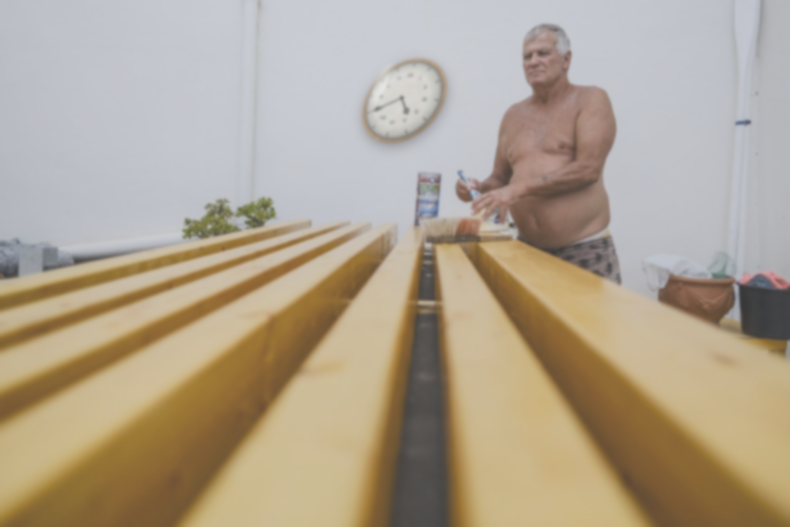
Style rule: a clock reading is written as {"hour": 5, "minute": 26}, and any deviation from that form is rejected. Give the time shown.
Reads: {"hour": 4, "minute": 40}
